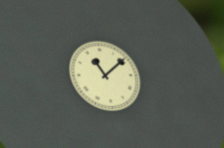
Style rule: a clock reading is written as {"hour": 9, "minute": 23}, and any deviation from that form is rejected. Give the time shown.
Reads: {"hour": 11, "minute": 9}
